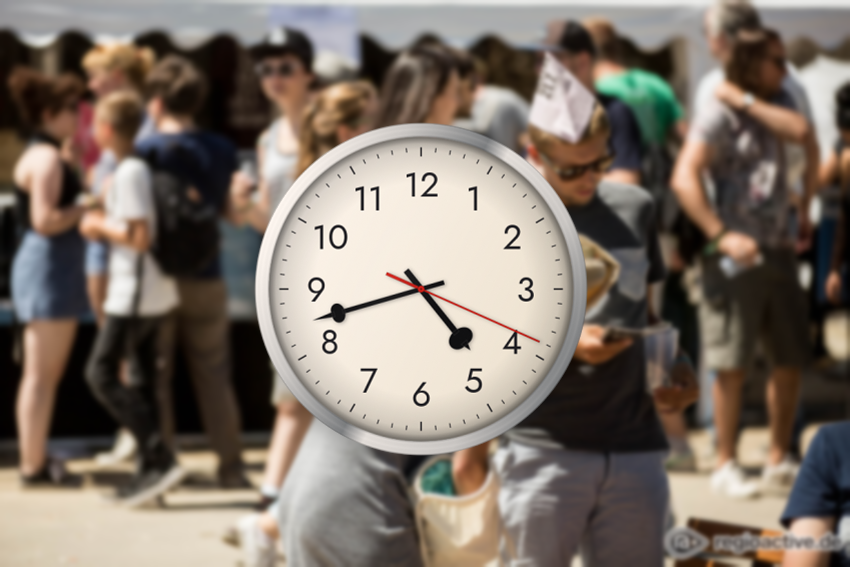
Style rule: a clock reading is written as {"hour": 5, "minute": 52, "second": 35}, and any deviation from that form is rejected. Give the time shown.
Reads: {"hour": 4, "minute": 42, "second": 19}
